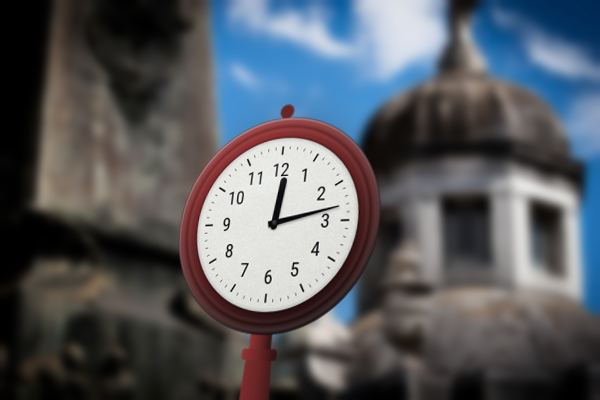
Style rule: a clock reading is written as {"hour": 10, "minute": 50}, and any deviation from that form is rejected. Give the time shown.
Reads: {"hour": 12, "minute": 13}
